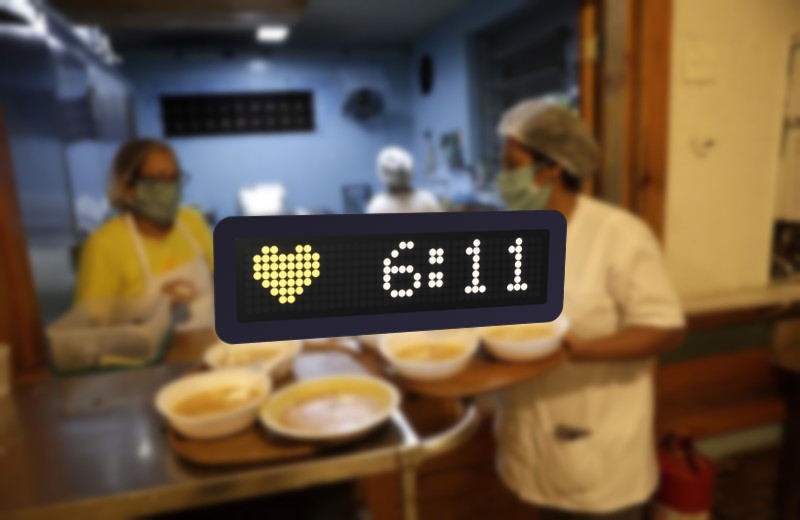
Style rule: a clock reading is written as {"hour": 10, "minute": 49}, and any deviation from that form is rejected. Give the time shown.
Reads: {"hour": 6, "minute": 11}
